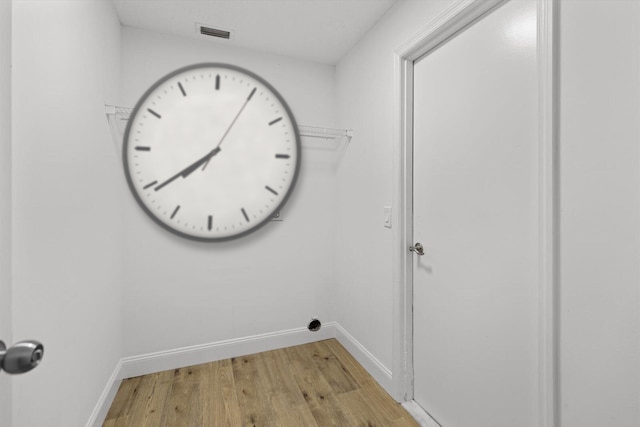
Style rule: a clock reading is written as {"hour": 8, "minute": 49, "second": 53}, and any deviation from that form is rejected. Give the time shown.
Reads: {"hour": 7, "minute": 39, "second": 5}
